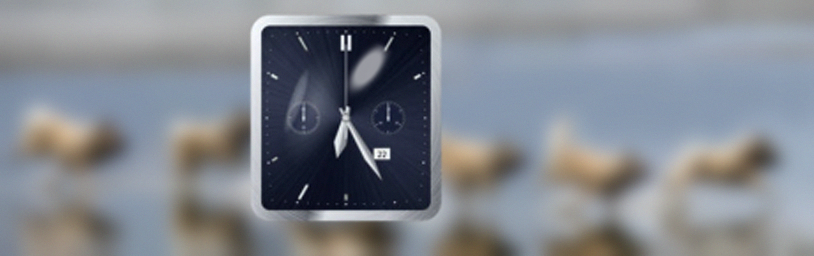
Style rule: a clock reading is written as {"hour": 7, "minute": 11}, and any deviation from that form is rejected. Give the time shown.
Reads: {"hour": 6, "minute": 25}
